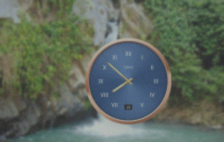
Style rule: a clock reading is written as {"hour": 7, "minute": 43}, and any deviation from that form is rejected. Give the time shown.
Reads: {"hour": 7, "minute": 52}
